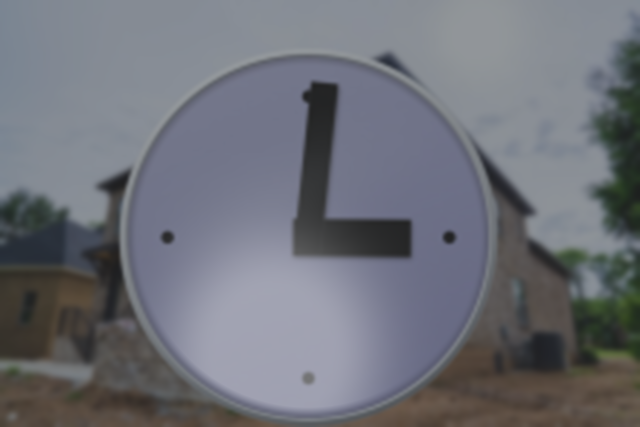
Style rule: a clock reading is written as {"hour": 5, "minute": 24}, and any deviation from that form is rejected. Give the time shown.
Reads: {"hour": 3, "minute": 1}
